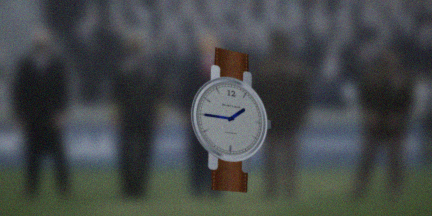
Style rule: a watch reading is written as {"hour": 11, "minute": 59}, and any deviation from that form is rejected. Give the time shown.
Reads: {"hour": 1, "minute": 45}
